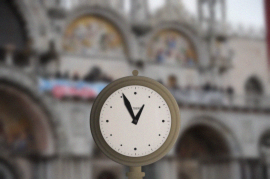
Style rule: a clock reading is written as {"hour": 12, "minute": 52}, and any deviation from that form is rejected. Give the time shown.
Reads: {"hour": 12, "minute": 56}
